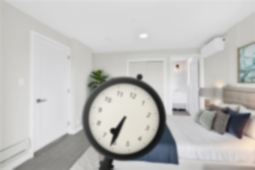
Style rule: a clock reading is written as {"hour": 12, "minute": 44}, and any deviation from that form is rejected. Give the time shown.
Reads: {"hour": 6, "minute": 31}
